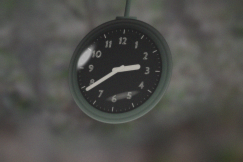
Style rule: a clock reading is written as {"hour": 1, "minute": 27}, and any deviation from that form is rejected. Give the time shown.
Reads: {"hour": 2, "minute": 39}
